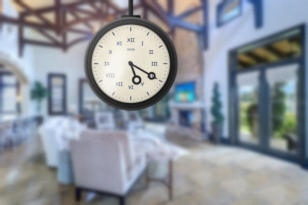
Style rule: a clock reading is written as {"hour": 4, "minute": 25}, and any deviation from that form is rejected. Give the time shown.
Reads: {"hour": 5, "minute": 20}
